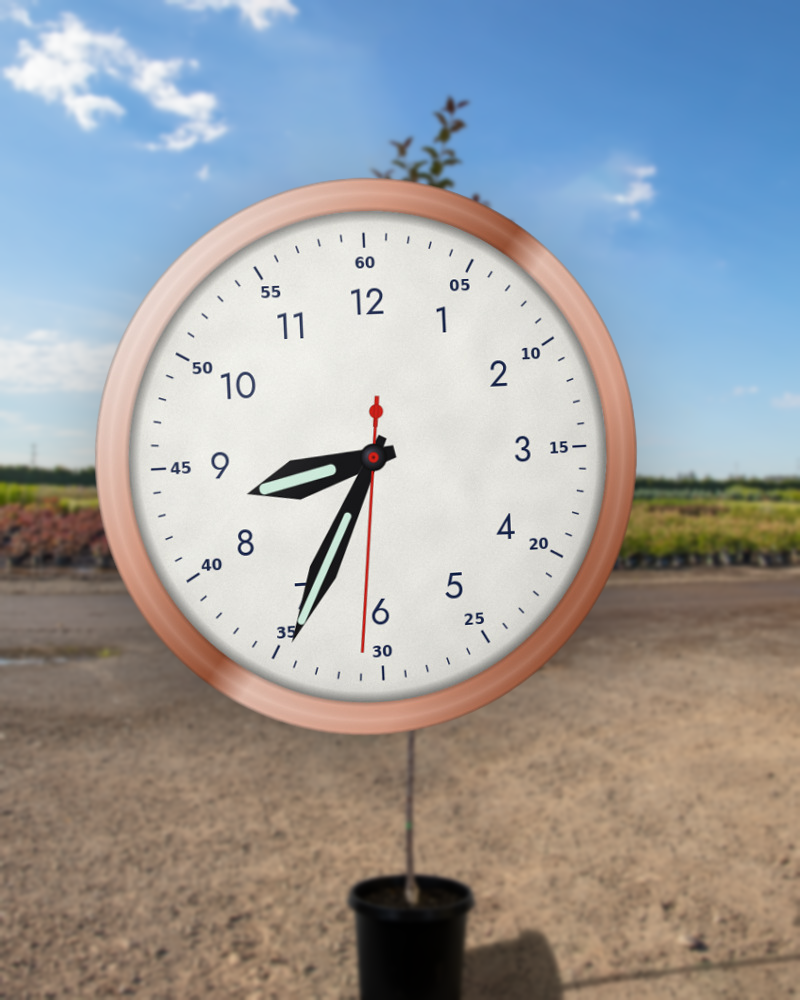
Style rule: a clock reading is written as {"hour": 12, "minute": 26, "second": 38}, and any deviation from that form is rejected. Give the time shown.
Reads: {"hour": 8, "minute": 34, "second": 31}
